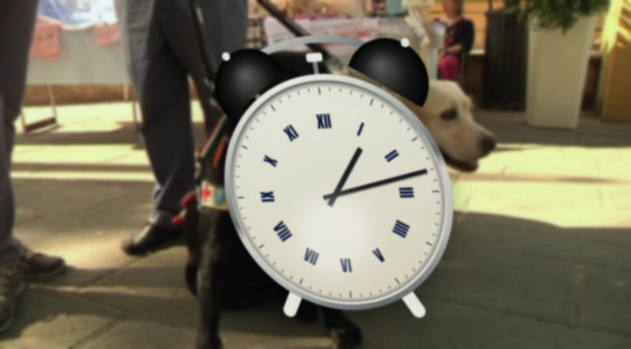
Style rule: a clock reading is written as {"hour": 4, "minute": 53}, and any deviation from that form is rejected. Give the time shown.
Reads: {"hour": 1, "minute": 13}
